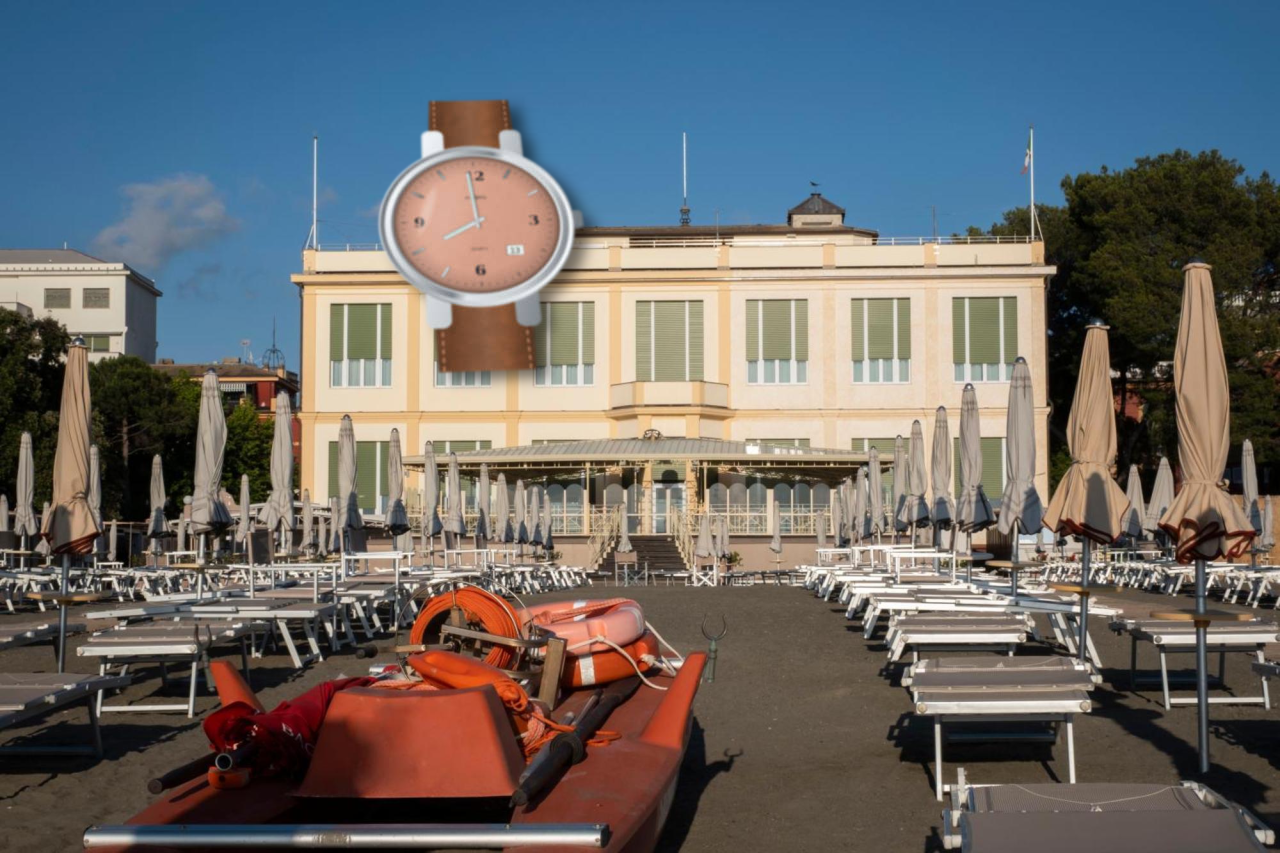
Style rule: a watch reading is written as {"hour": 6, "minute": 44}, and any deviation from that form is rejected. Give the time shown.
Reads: {"hour": 7, "minute": 59}
